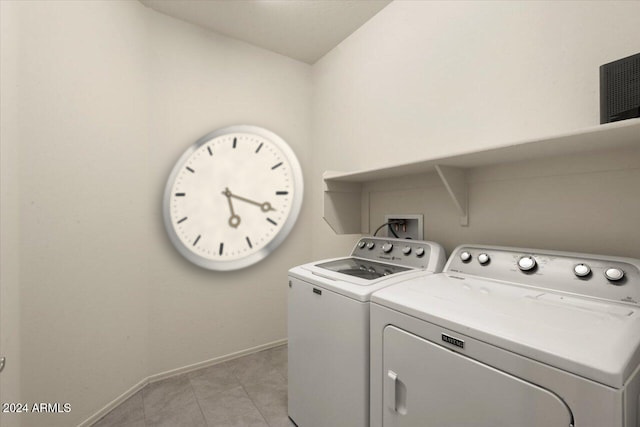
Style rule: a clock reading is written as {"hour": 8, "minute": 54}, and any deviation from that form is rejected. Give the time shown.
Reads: {"hour": 5, "minute": 18}
